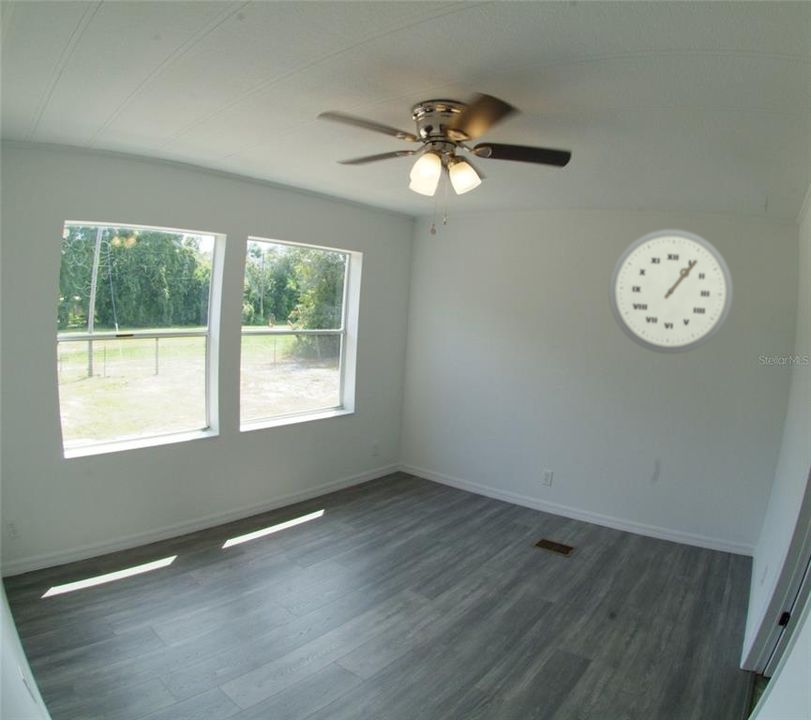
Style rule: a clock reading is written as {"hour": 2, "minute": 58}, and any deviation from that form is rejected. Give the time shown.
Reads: {"hour": 1, "minute": 6}
